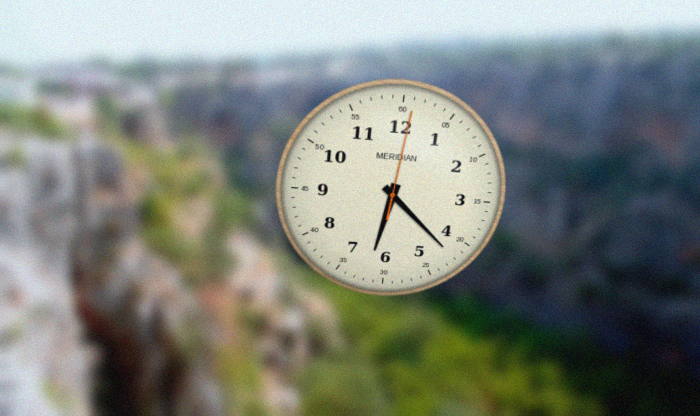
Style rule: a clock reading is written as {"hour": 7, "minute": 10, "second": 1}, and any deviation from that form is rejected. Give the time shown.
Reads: {"hour": 6, "minute": 22, "second": 1}
